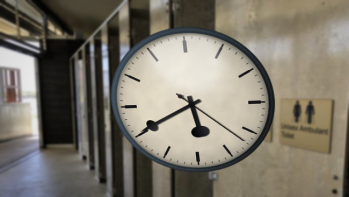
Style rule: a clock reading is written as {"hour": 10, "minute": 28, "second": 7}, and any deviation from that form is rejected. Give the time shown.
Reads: {"hour": 5, "minute": 40, "second": 22}
